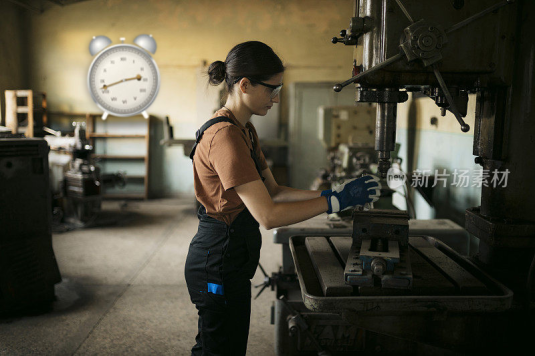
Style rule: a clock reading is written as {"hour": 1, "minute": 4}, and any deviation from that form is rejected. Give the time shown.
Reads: {"hour": 2, "minute": 42}
